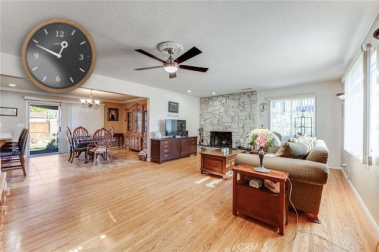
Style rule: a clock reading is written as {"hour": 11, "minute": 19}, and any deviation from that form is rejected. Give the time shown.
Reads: {"hour": 12, "minute": 49}
